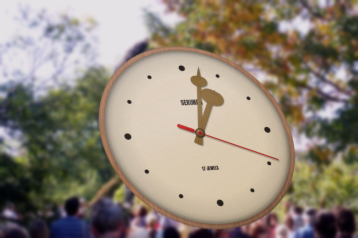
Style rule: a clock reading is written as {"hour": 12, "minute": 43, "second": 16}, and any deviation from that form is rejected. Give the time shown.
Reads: {"hour": 1, "minute": 2, "second": 19}
